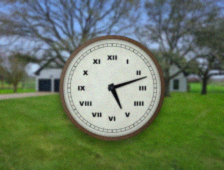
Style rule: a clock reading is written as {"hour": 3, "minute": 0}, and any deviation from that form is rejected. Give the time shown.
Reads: {"hour": 5, "minute": 12}
